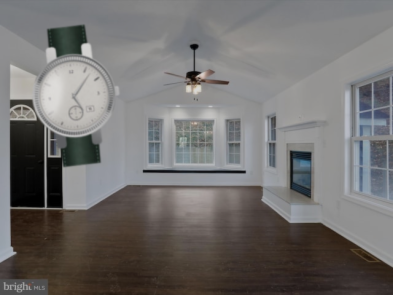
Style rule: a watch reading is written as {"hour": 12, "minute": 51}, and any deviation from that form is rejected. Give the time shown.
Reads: {"hour": 5, "minute": 7}
